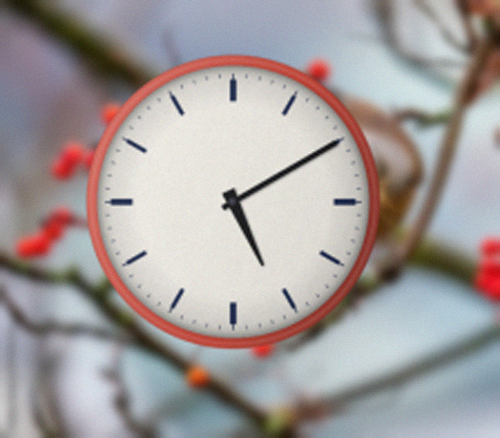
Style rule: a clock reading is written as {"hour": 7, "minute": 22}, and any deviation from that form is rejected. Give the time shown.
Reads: {"hour": 5, "minute": 10}
